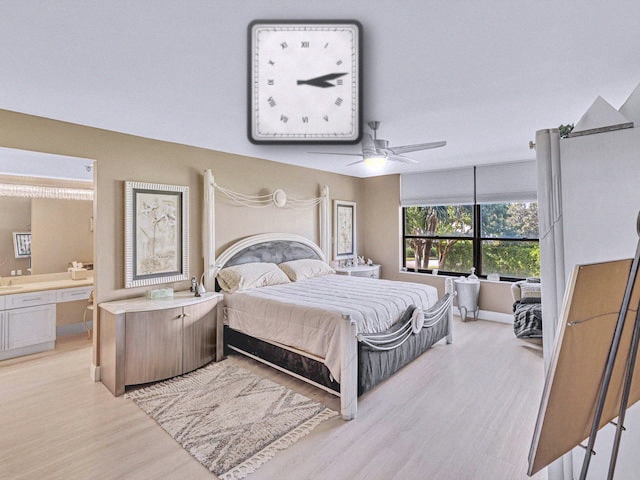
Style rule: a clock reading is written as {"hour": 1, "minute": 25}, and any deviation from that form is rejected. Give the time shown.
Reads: {"hour": 3, "minute": 13}
